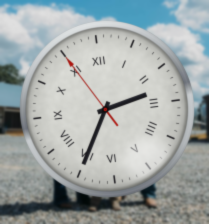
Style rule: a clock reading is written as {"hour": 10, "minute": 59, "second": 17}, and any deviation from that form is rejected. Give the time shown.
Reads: {"hour": 2, "minute": 34, "second": 55}
